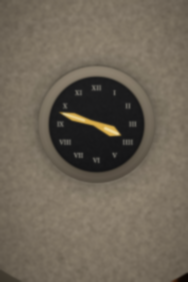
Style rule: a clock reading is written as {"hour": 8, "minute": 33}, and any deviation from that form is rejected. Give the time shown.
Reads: {"hour": 3, "minute": 48}
